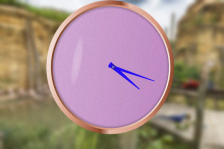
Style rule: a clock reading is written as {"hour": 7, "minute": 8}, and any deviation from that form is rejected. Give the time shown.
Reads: {"hour": 4, "minute": 18}
